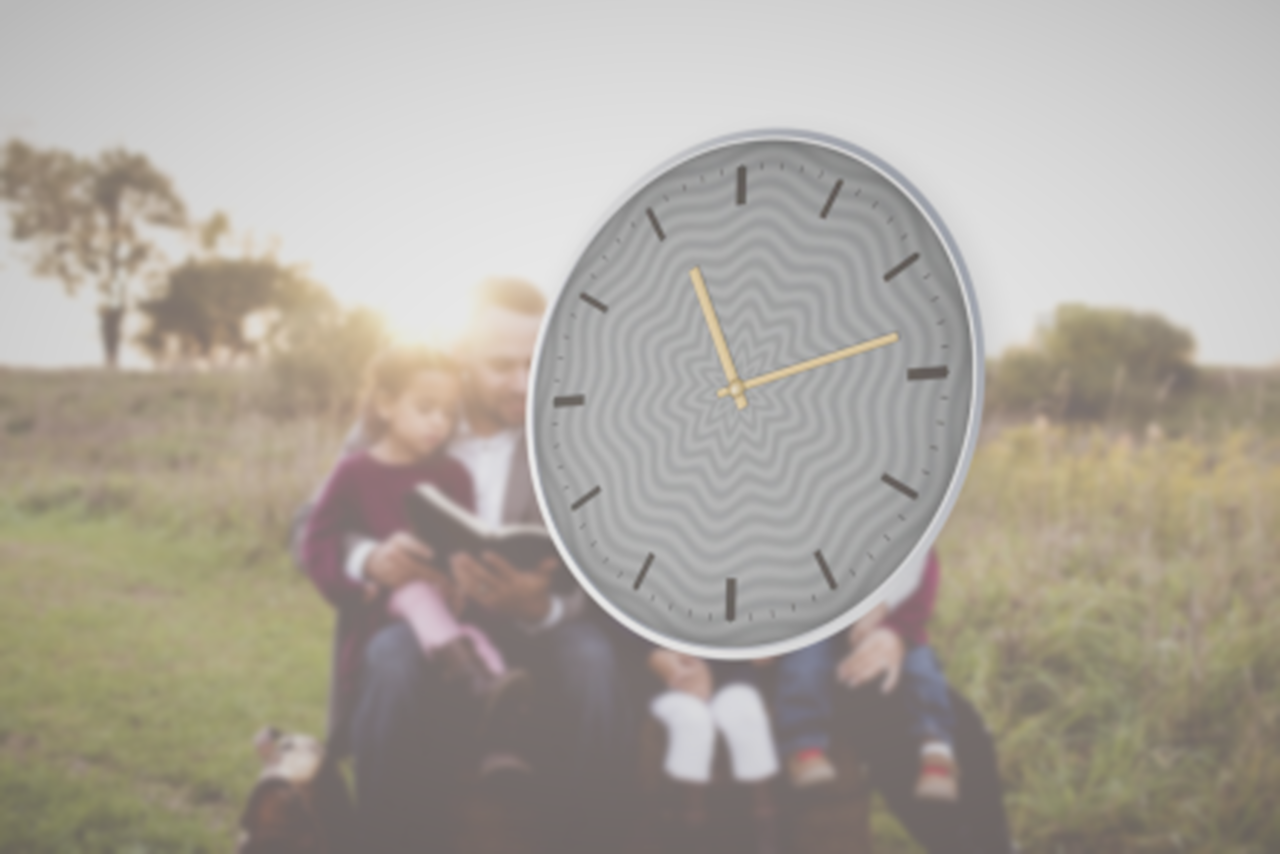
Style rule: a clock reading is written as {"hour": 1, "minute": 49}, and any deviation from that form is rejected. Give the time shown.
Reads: {"hour": 11, "minute": 13}
